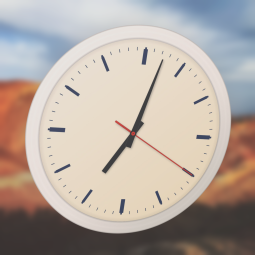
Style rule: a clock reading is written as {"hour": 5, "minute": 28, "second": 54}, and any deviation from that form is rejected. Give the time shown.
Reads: {"hour": 7, "minute": 2, "second": 20}
